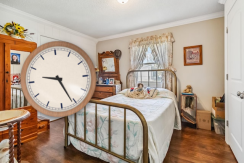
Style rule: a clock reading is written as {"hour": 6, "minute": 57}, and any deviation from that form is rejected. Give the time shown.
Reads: {"hour": 9, "minute": 26}
